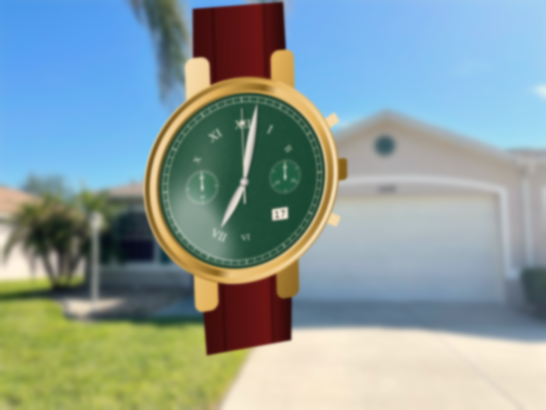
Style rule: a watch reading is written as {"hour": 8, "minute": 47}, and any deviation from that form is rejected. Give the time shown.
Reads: {"hour": 7, "minute": 2}
